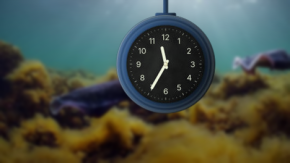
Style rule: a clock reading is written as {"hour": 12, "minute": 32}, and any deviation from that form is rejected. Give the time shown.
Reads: {"hour": 11, "minute": 35}
